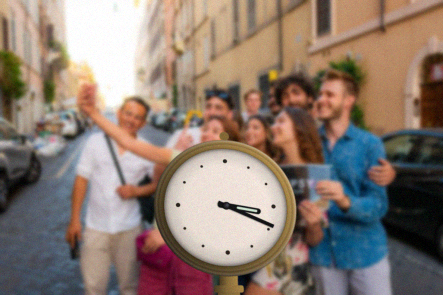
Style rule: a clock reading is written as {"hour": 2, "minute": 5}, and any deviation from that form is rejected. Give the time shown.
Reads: {"hour": 3, "minute": 19}
